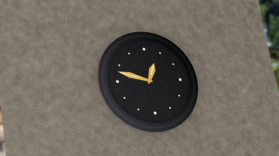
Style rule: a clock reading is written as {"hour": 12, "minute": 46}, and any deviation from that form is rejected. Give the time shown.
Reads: {"hour": 12, "minute": 48}
